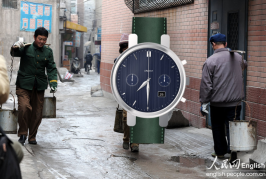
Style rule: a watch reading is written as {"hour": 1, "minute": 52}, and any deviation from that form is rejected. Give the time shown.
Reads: {"hour": 7, "minute": 30}
